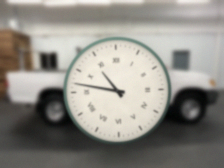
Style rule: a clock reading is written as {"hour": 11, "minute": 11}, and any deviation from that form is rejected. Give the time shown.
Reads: {"hour": 10, "minute": 47}
